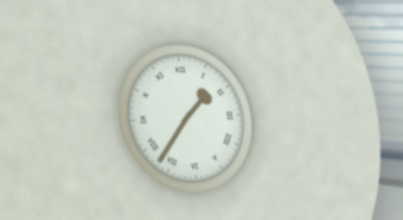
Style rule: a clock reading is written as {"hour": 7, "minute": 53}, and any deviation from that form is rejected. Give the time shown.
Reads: {"hour": 1, "minute": 37}
